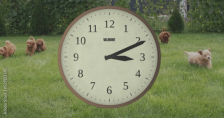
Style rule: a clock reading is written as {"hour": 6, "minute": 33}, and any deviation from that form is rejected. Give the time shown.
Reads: {"hour": 3, "minute": 11}
